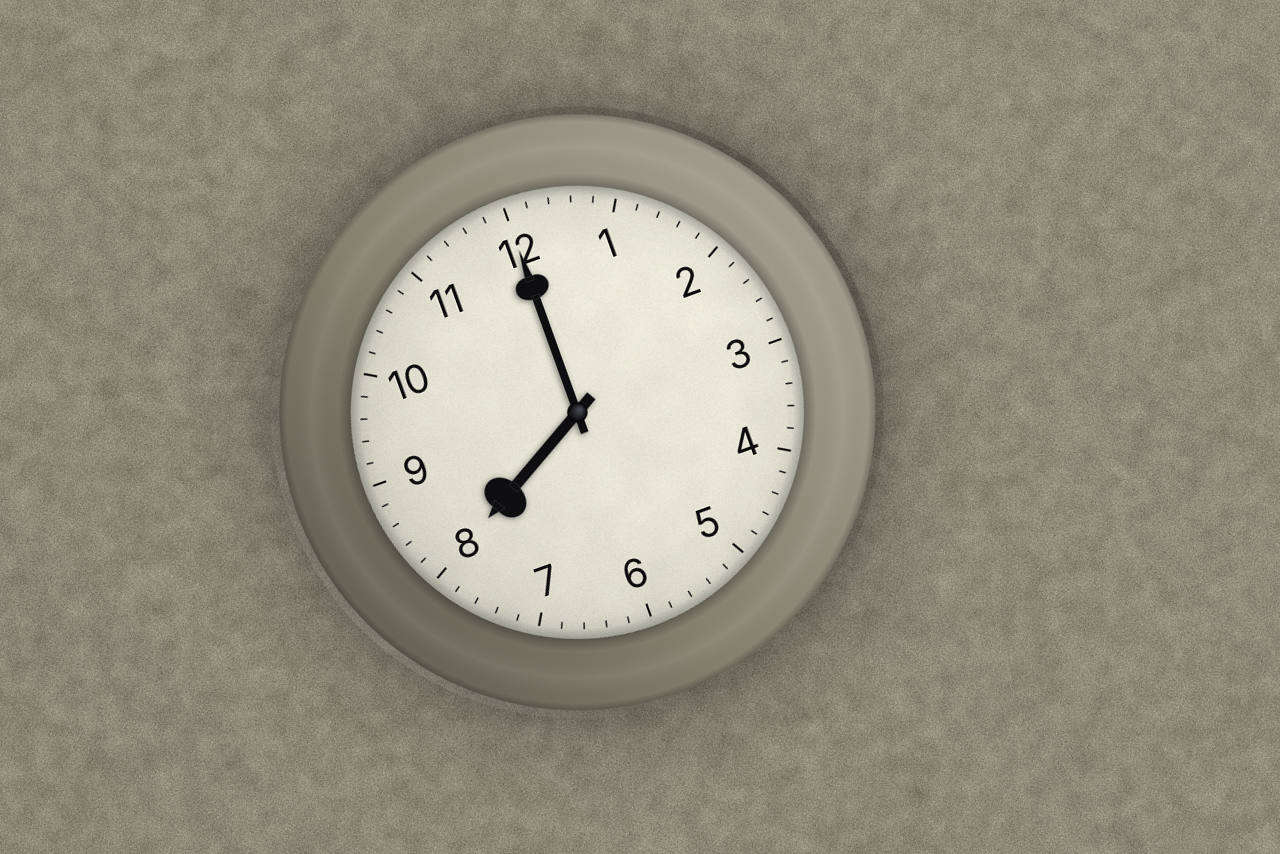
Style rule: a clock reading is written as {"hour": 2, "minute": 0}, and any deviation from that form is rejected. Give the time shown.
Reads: {"hour": 8, "minute": 0}
